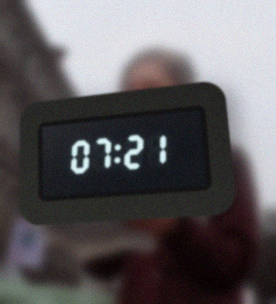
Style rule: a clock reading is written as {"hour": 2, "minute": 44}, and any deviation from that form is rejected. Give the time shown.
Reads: {"hour": 7, "minute": 21}
